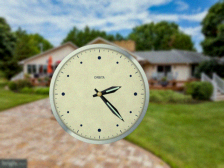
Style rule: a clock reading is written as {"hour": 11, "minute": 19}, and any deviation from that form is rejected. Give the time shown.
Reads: {"hour": 2, "minute": 23}
